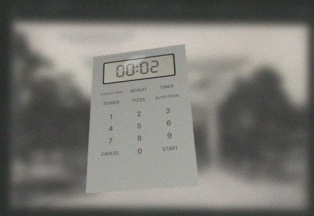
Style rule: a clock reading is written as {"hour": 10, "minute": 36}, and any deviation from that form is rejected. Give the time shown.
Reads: {"hour": 0, "minute": 2}
